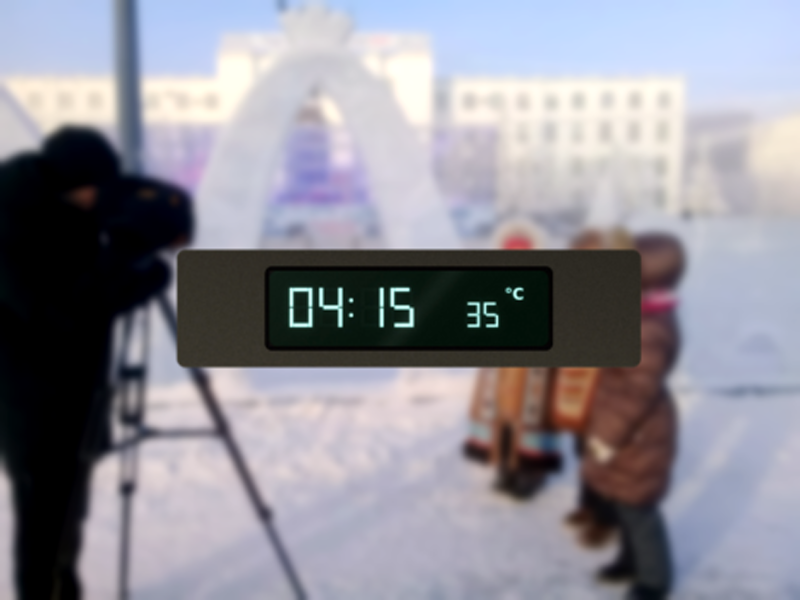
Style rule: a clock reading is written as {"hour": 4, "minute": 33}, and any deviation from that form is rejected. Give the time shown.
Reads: {"hour": 4, "minute": 15}
